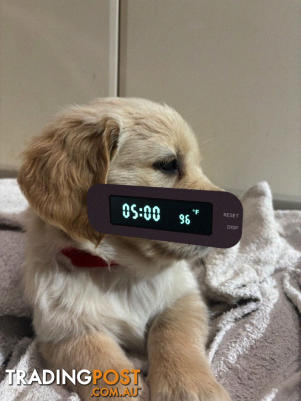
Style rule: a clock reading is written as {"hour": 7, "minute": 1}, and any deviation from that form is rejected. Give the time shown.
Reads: {"hour": 5, "minute": 0}
